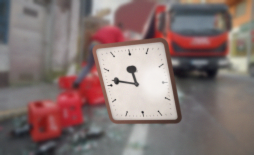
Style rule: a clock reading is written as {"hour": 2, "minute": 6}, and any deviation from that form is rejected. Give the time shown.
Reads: {"hour": 11, "minute": 47}
